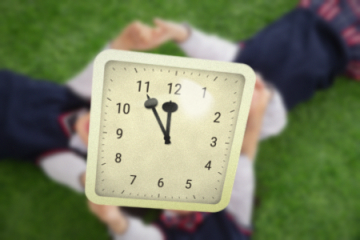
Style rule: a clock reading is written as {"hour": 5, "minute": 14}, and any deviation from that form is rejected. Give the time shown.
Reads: {"hour": 11, "minute": 55}
